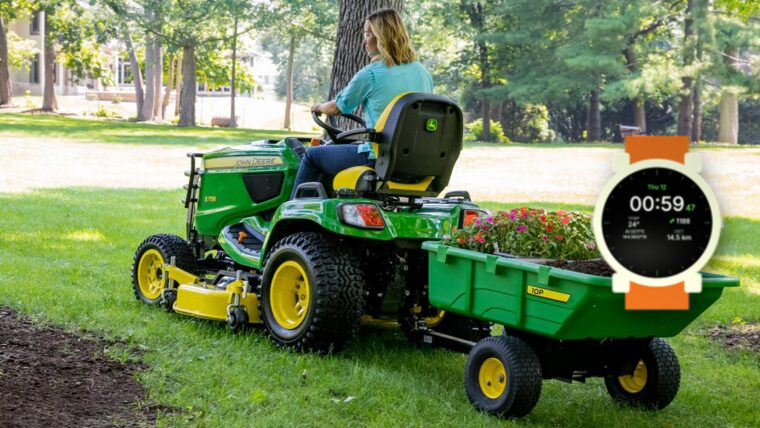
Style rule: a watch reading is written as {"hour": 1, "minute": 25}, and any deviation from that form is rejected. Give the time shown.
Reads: {"hour": 0, "minute": 59}
